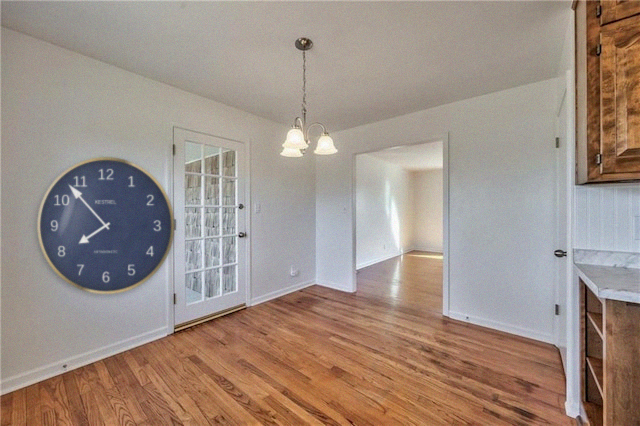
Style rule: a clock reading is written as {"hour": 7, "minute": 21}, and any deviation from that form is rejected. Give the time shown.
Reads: {"hour": 7, "minute": 53}
